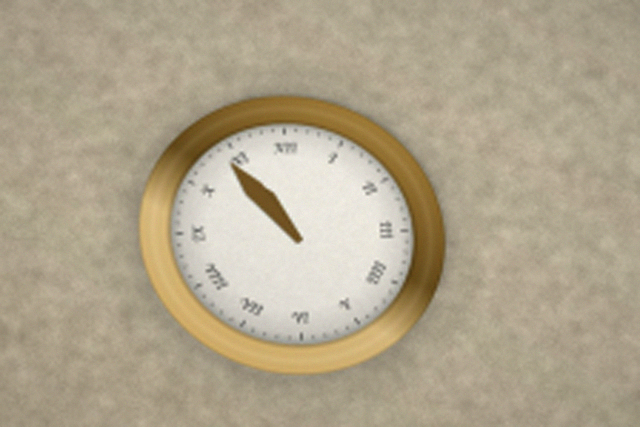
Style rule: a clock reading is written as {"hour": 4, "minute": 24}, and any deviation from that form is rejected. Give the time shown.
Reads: {"hour": 10, "minute": 54}
